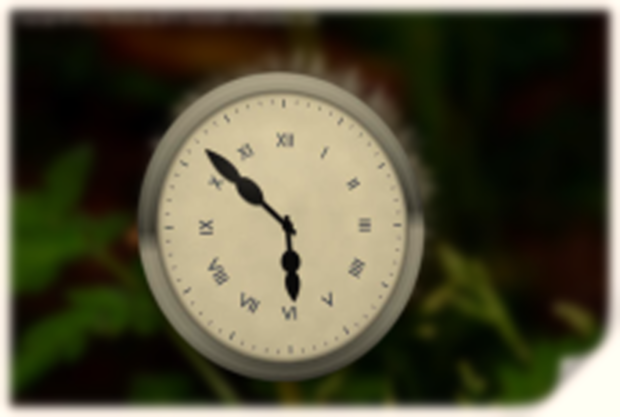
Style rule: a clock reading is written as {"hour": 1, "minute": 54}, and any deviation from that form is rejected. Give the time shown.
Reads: {"hour": 5, "minute": 52}
